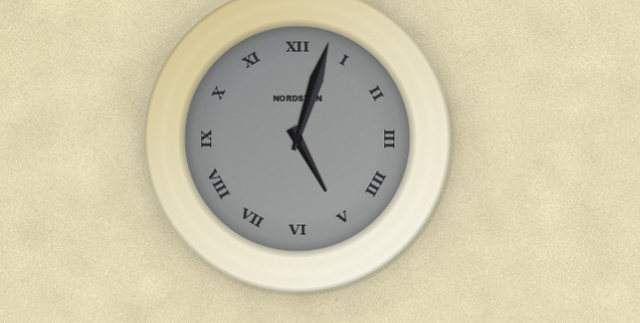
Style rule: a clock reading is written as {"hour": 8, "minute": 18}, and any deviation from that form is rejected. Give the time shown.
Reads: {"hour": 5, "minute": 3}
